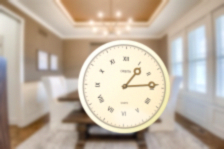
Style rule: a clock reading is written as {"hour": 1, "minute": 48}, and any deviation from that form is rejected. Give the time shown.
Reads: {"hour": 1, "minute": 14}
